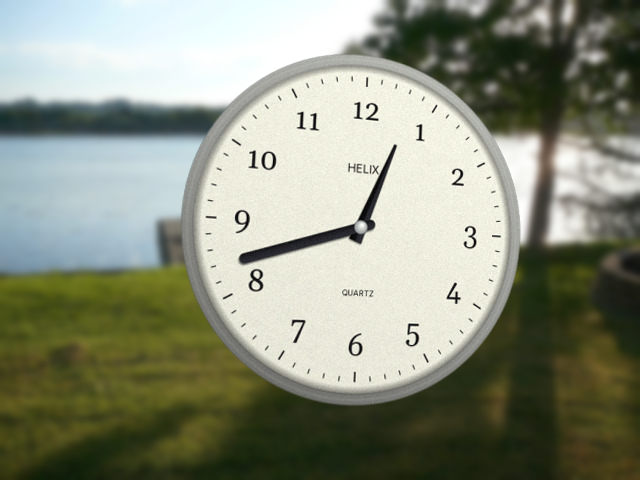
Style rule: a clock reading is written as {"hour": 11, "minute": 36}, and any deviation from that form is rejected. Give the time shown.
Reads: {"hour": 12, "minute": 42}
